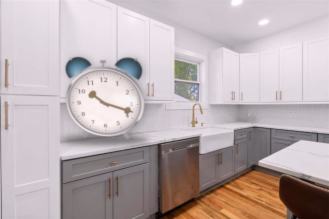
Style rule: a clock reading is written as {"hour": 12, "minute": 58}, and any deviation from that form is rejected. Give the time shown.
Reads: {"hour": 10, "minute": 18}
